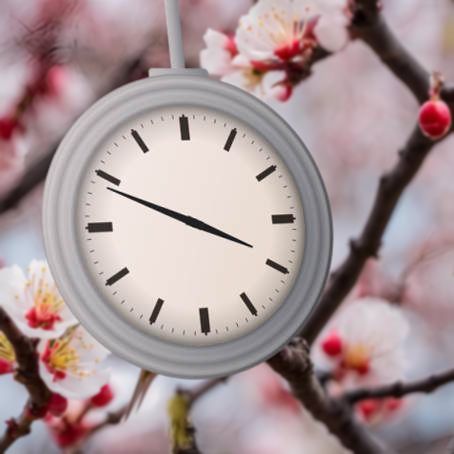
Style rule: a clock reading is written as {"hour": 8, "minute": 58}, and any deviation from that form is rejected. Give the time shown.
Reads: {"hour": 3, "minute": 49}
